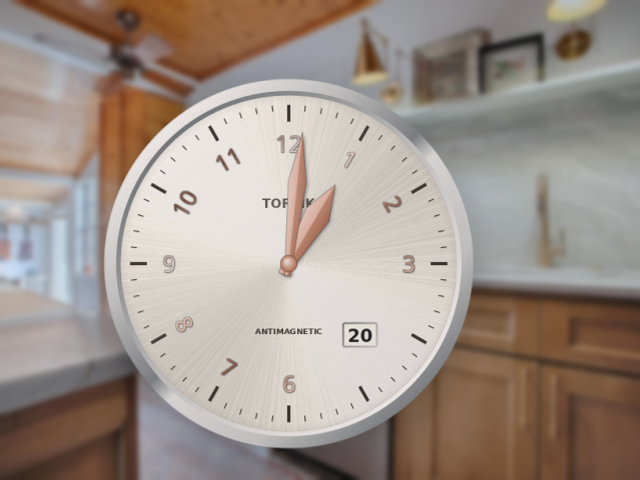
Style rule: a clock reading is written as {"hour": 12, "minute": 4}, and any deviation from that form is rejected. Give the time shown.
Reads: {"hour": 1, "minute": 1}
